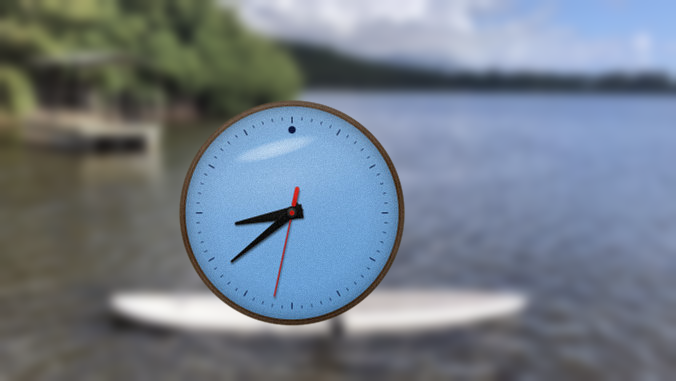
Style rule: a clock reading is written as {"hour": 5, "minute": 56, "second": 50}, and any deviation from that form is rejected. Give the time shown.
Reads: {"hour": 8, "minute": 38, "second": 32}
